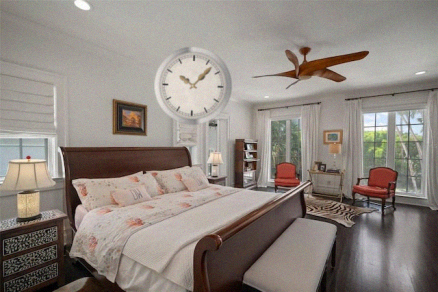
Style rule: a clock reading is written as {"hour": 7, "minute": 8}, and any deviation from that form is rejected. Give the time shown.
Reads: {"hour": 10, "minute": 7}
